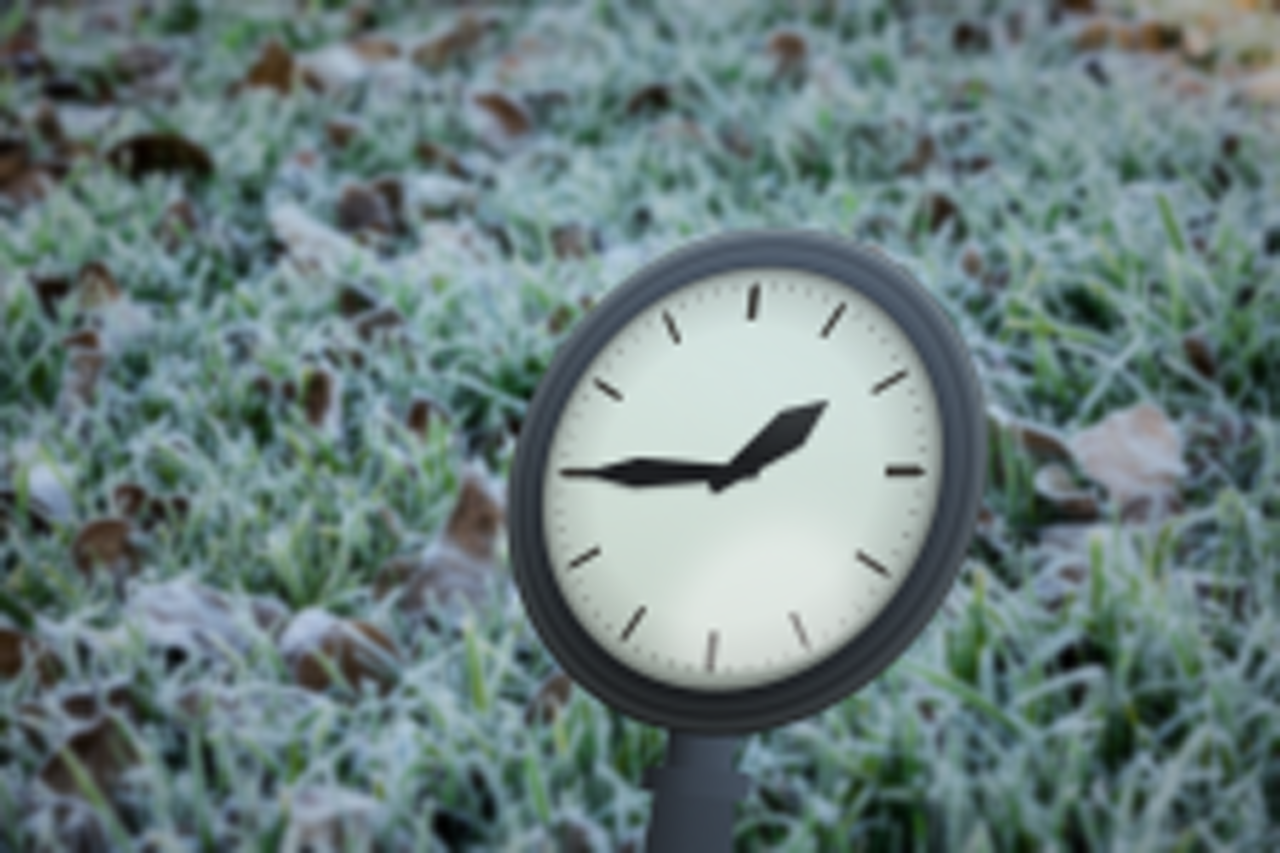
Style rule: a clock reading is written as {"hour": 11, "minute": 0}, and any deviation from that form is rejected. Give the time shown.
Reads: {"hour": 1, "minute": 45}
